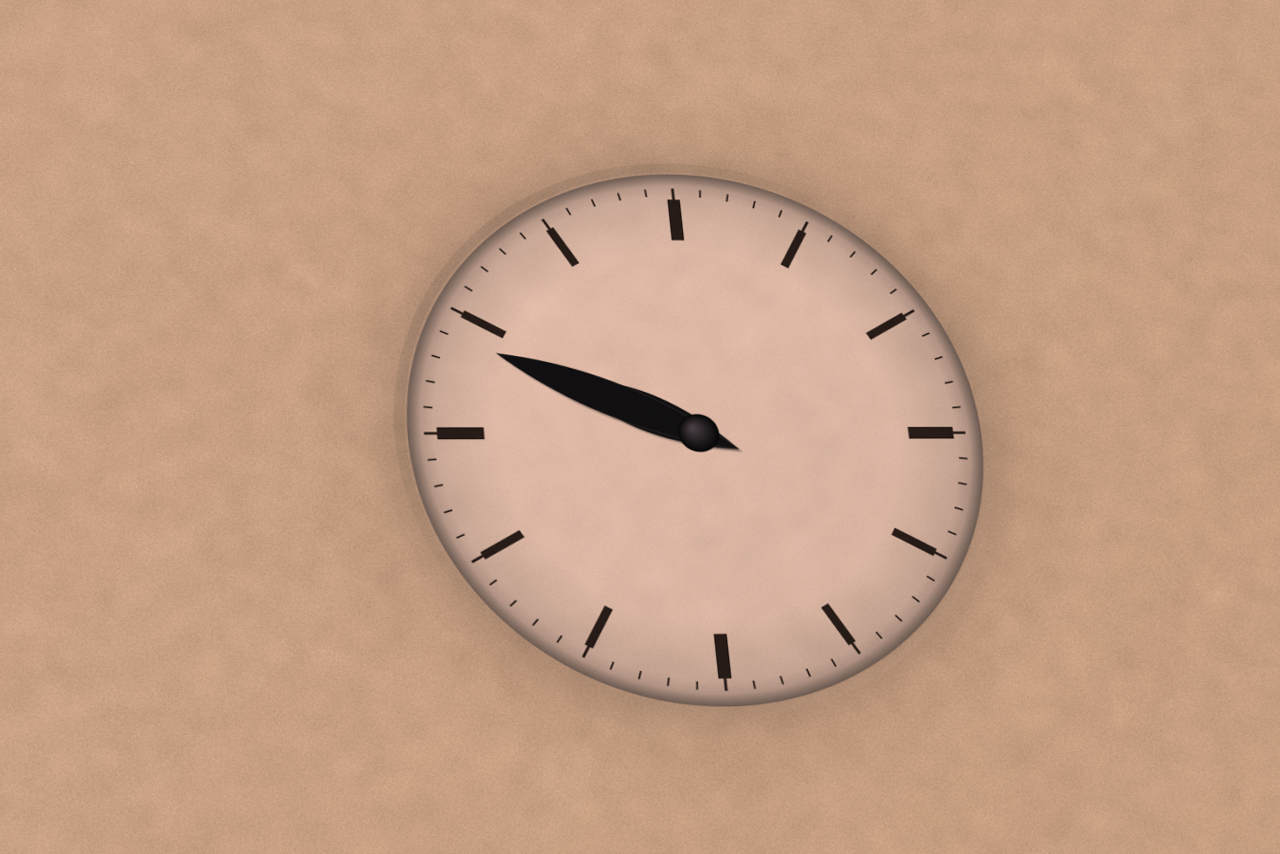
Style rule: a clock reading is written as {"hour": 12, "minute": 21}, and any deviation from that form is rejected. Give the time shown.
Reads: {"hour": 9, "minute": 49}
